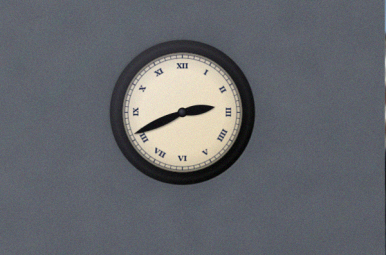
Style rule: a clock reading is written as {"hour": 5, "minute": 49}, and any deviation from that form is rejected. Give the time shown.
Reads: {"hour": 2, "minute": 41}
